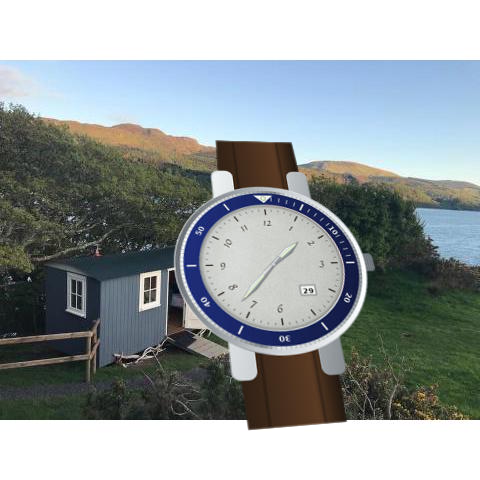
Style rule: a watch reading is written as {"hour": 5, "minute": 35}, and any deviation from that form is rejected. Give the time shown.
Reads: {"hour": 1, "minute": 37}
